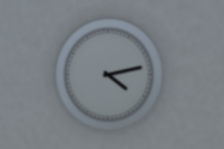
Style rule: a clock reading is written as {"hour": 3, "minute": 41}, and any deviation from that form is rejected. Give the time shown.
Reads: {"hour": 4, "minute": 13}
